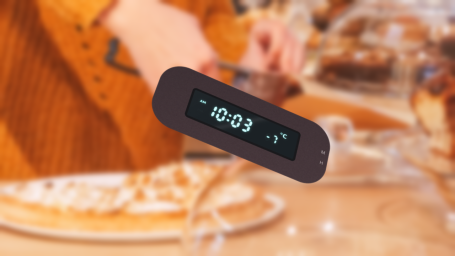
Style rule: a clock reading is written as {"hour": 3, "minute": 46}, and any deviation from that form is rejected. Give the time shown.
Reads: {"hour": 10, "minute": 3}
